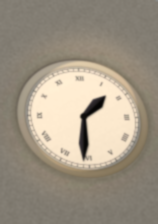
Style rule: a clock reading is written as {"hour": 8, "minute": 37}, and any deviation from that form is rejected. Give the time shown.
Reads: {"hour": 1, "minute": 31}
